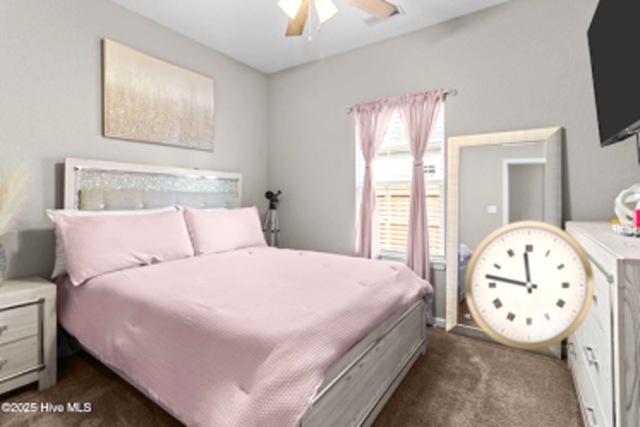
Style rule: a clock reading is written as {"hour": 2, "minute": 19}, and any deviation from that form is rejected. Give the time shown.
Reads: {"hour": 11, "minute": 47}
